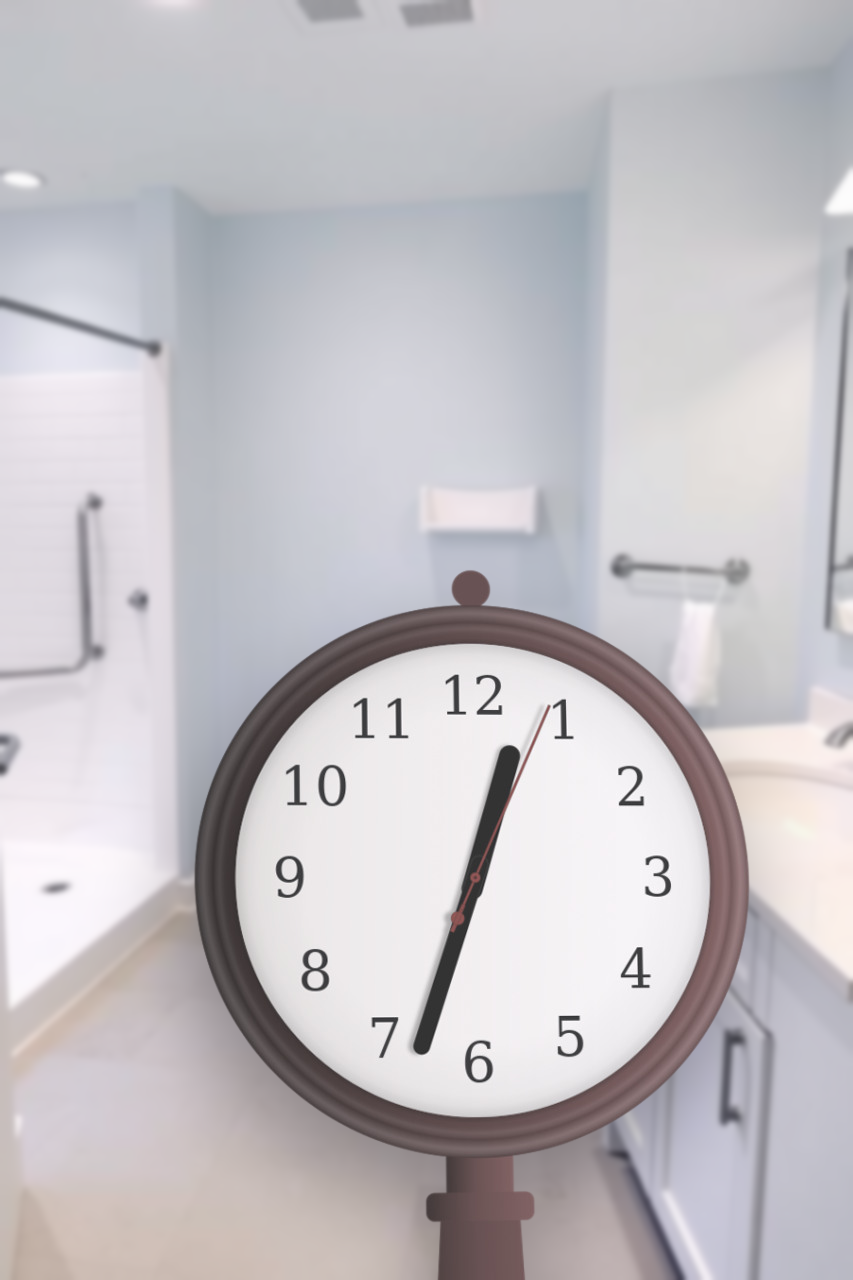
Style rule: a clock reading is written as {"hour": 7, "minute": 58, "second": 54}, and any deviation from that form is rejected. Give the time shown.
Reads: {"hour": 12, "minute": 33, "second": 4}
